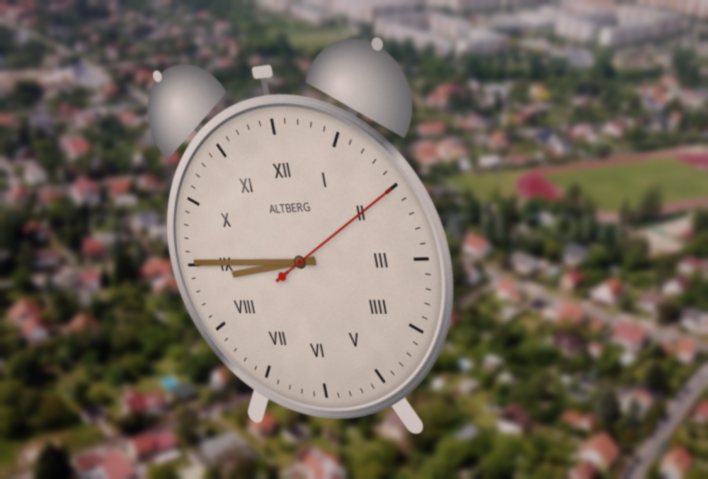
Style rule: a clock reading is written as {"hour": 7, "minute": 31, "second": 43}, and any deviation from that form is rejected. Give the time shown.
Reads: {"hour": 8, "minute": 45, "second": 10}
